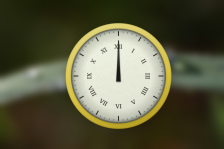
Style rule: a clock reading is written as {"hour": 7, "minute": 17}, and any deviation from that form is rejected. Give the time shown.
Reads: {"hour": 12, "minute": 0}
